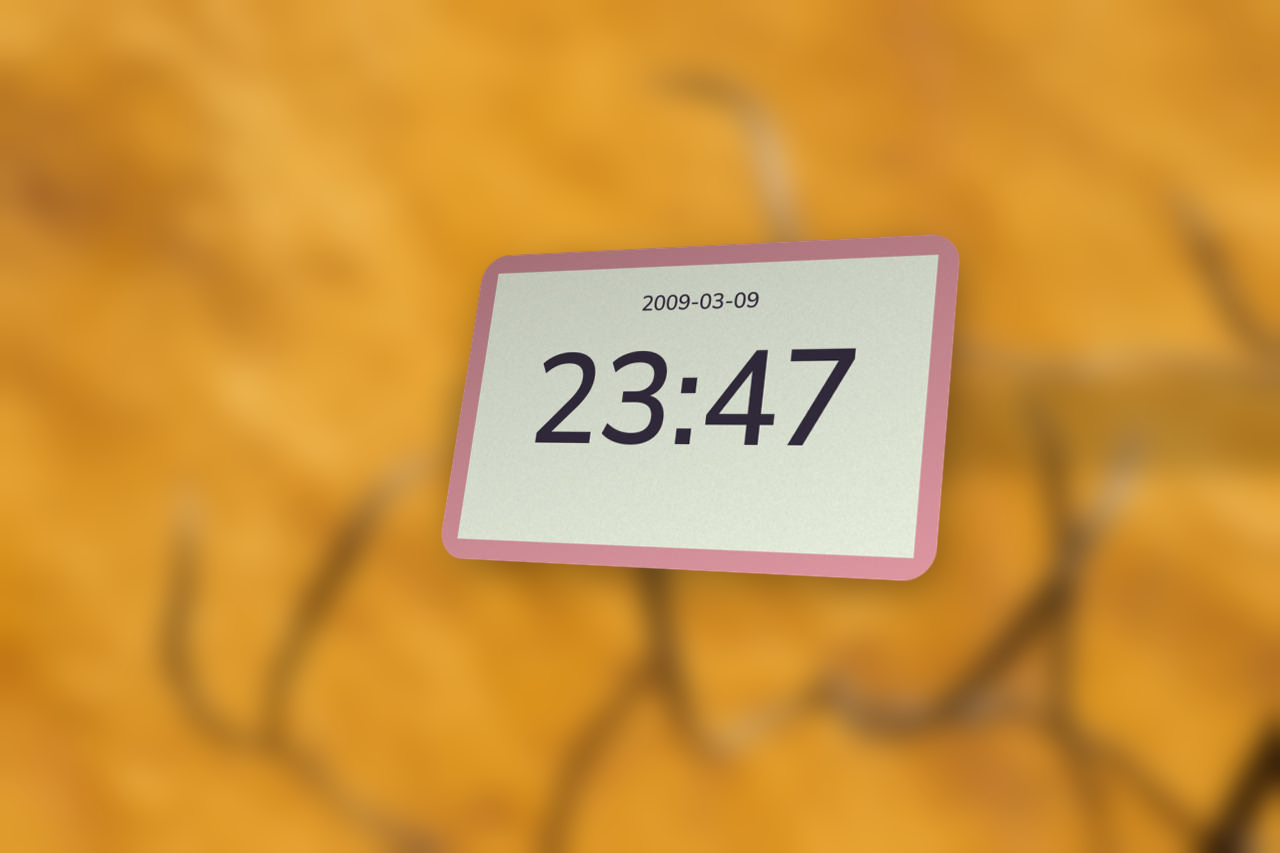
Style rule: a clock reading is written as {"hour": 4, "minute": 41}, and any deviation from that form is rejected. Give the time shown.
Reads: {"hour": 23, "minute": 47}
